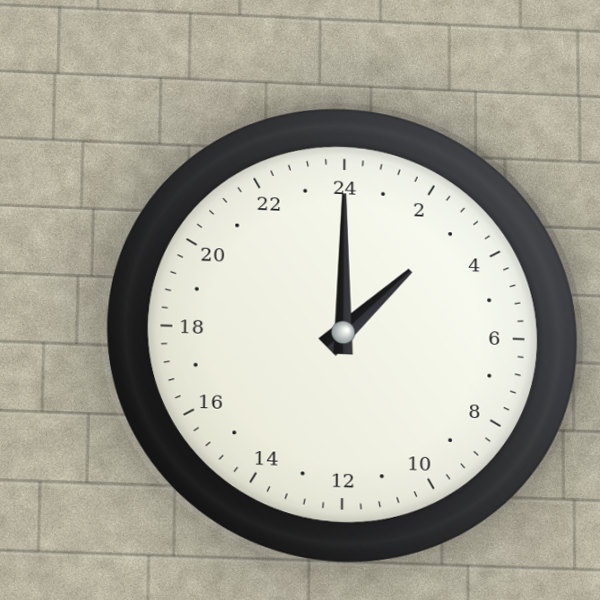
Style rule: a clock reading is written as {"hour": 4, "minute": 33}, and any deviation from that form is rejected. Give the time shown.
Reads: {"hour": 3, "minute": 0}
